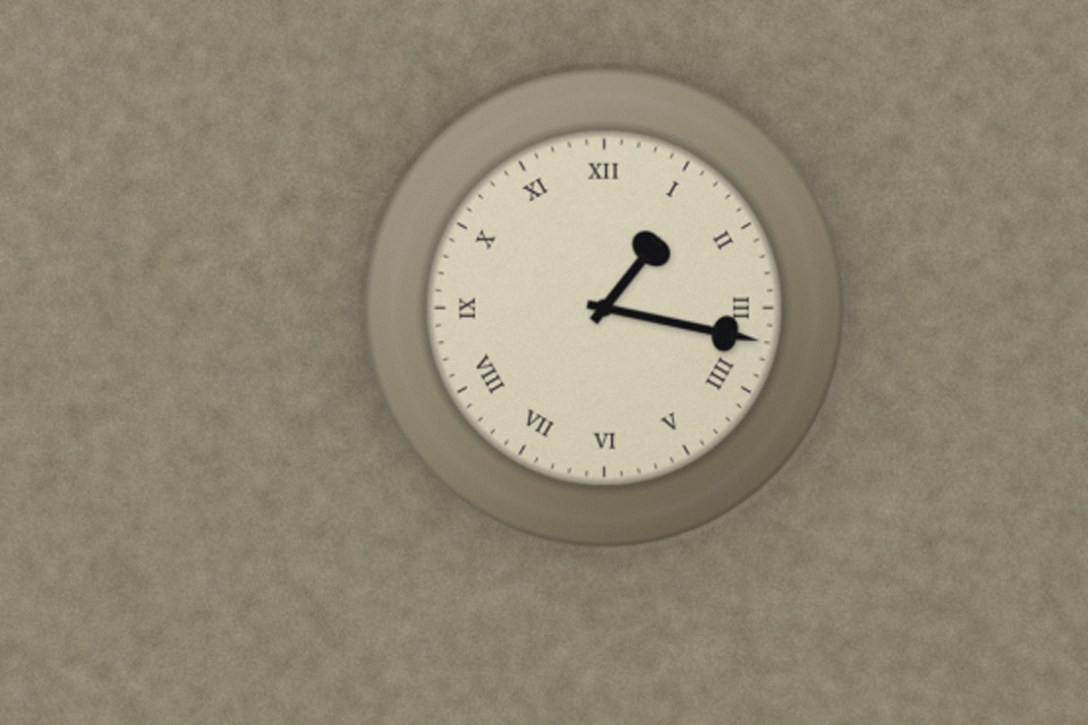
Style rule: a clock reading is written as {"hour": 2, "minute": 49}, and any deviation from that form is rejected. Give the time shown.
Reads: {"hour": 1, "minute": 17}
